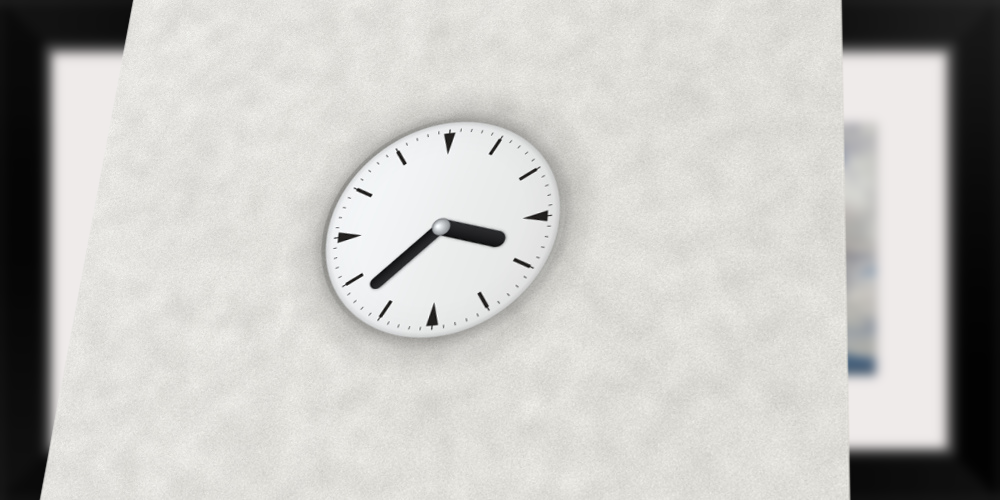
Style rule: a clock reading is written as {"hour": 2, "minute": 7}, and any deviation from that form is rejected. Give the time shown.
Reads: {"hour": 3, "minute": 38}
